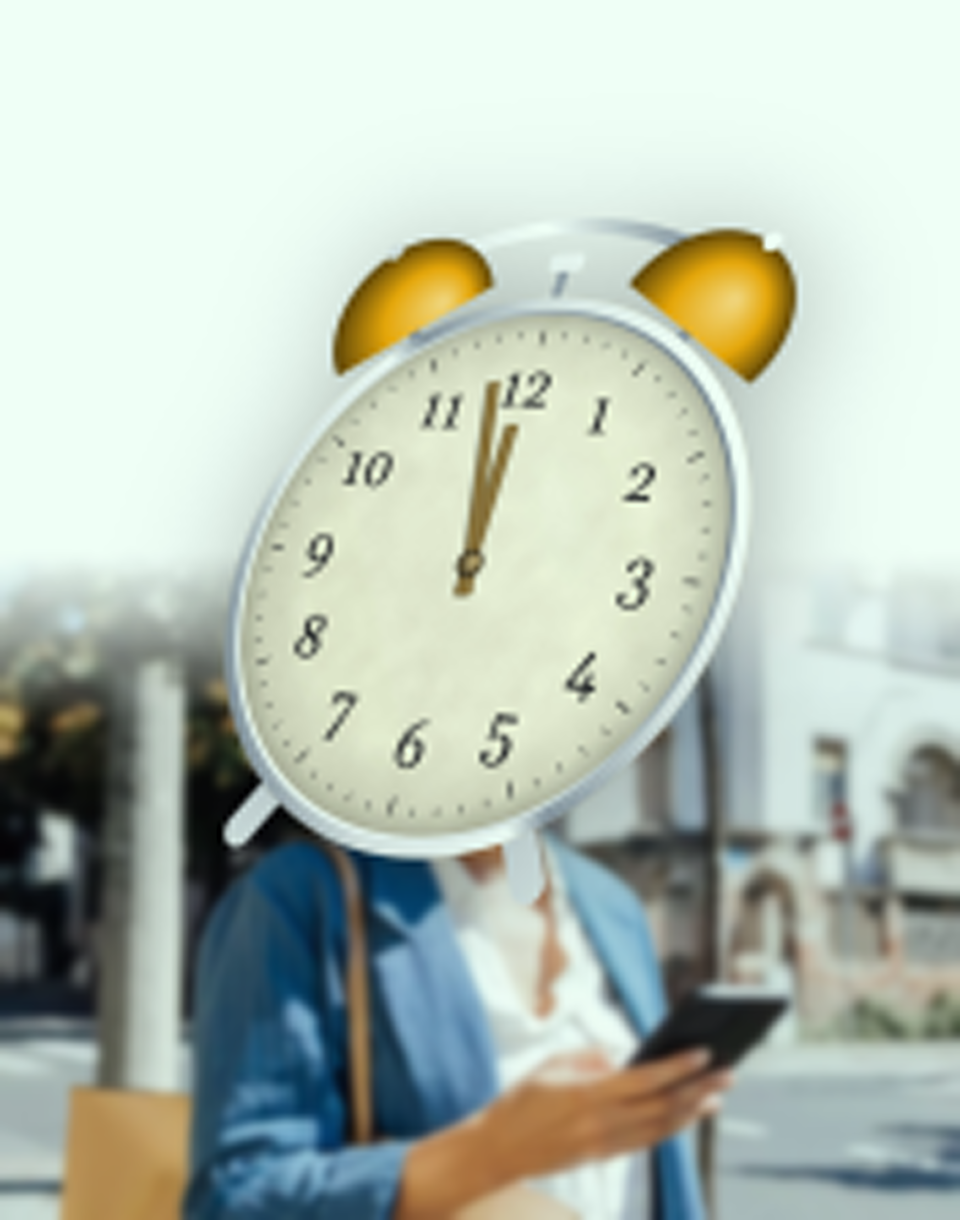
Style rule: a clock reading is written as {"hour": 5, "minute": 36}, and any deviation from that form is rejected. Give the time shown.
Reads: {"hour": 11, "minute": 58}
